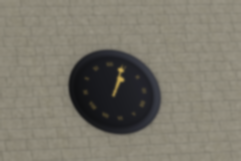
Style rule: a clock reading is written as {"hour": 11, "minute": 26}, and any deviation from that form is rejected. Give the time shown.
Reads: {"hour": 1, "minute": 4}
